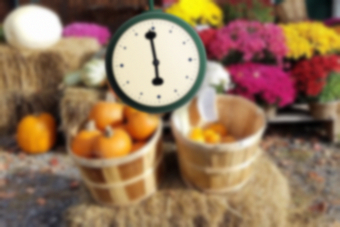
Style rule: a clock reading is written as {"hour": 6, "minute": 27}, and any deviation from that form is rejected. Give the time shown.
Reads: {"hour": 5, "minute": 59}
